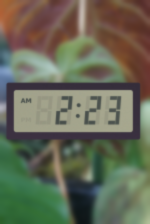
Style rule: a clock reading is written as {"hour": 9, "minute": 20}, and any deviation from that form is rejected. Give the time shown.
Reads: {"hour": 2, "minute": 23}
